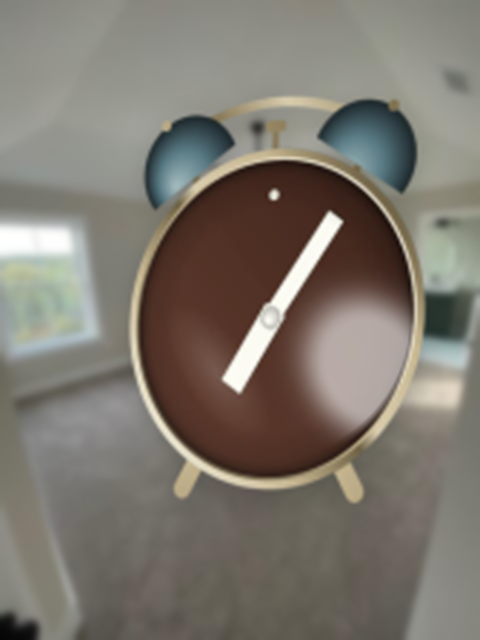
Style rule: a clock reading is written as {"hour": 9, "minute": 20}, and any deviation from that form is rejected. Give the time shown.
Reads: {"hour": 7, "minute": 6}
